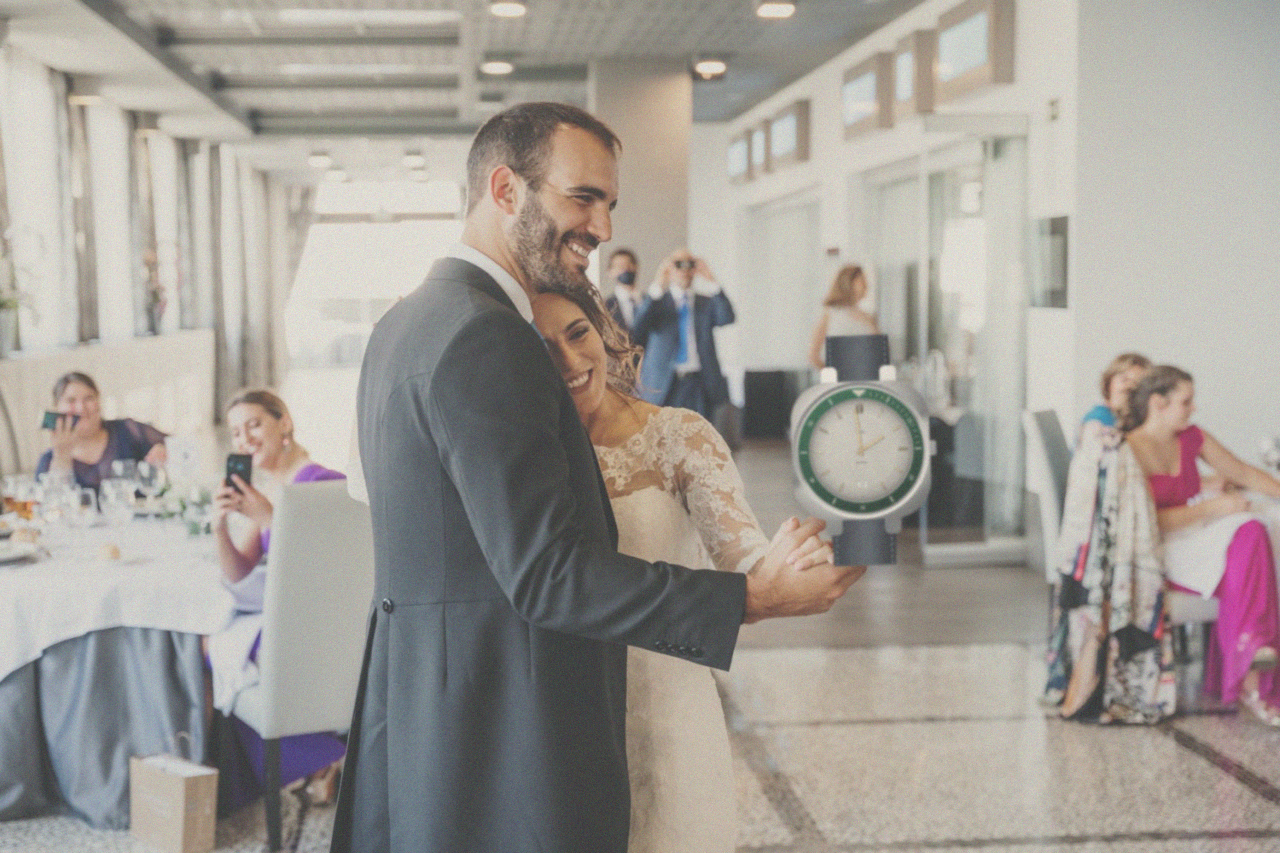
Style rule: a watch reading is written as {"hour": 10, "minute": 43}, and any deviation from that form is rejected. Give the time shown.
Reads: {"hour": 1, "minute": 59}
